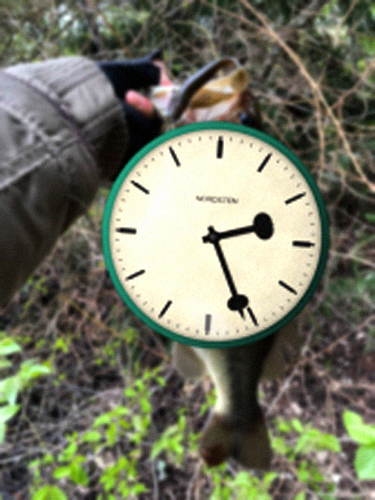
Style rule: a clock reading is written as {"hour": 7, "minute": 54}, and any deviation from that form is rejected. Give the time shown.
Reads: {"hour": 2, "minute": 26}
